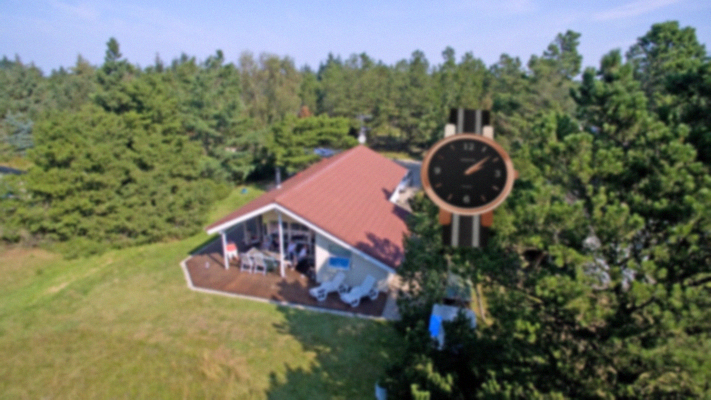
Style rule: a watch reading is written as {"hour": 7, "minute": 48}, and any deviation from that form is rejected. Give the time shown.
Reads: {"hour": 2, "minute": 8}
